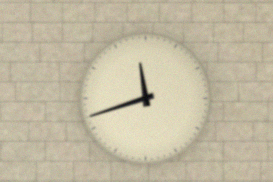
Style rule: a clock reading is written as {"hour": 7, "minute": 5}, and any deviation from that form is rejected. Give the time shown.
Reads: {"hour": 11, "minute": 42}
